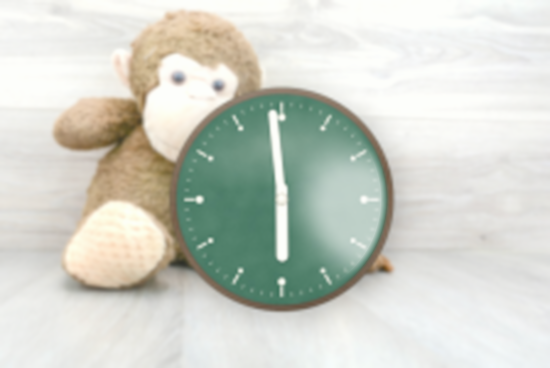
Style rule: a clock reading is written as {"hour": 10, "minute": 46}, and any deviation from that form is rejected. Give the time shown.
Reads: {"hour": 5, "minute": 59}
